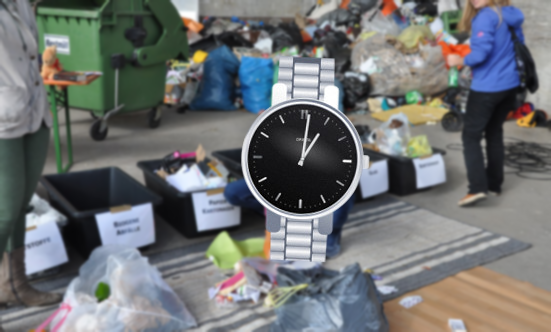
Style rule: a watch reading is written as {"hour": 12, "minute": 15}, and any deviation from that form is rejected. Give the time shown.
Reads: {"hour": 1, "minute": 1}
